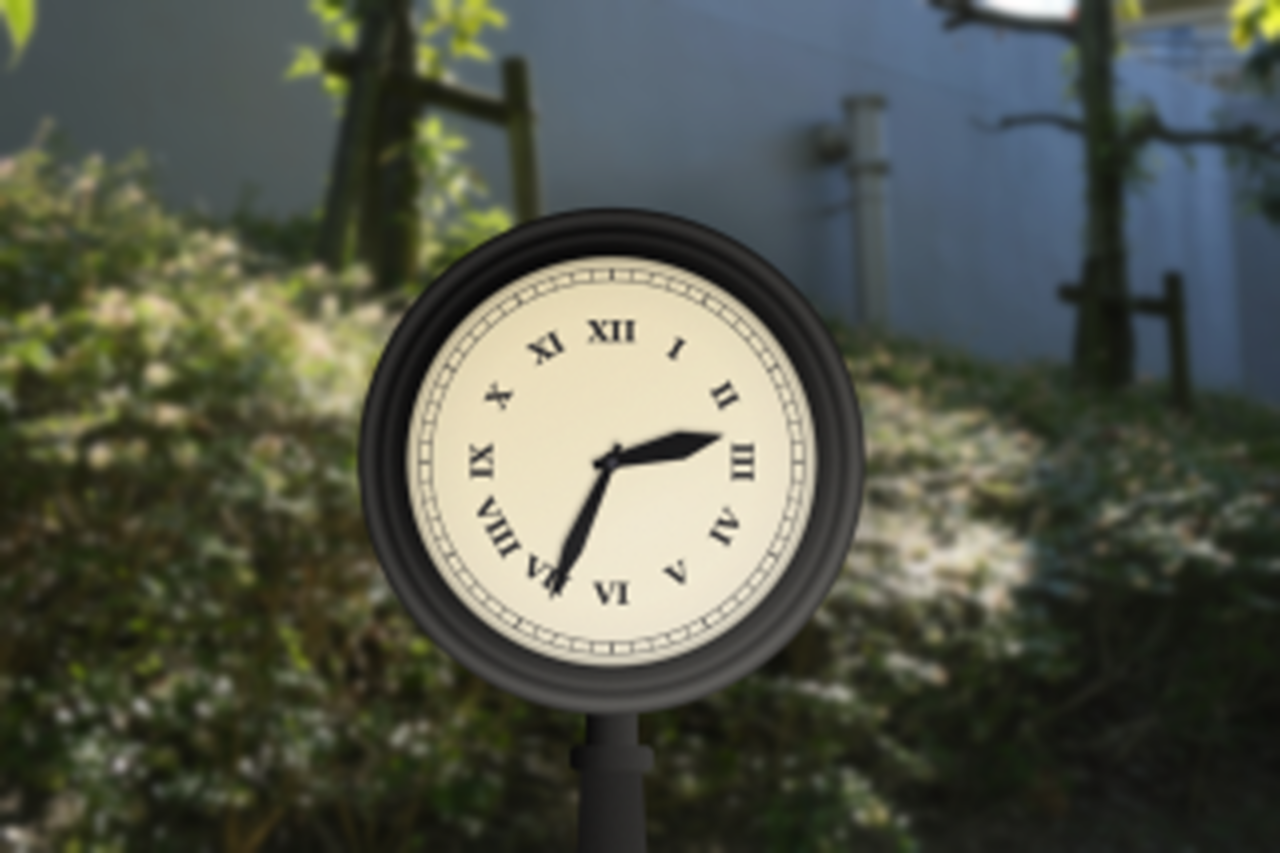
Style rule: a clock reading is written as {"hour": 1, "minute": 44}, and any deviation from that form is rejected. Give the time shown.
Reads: {"hour": 2, "minute": 34}
